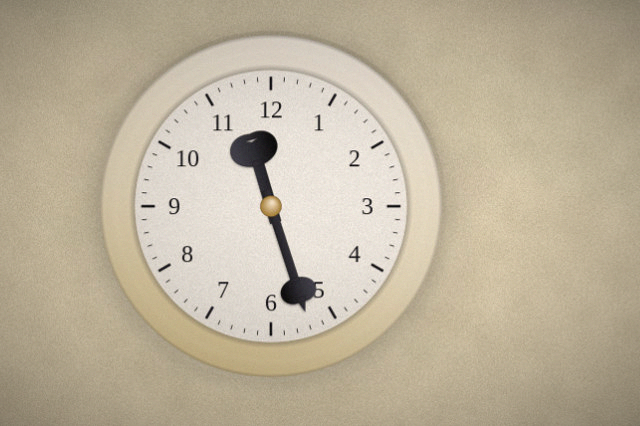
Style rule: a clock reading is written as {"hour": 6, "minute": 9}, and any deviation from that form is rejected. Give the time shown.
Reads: {"hour": 11, "minute": 27}
